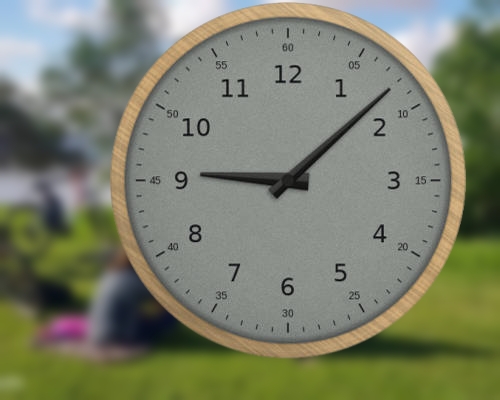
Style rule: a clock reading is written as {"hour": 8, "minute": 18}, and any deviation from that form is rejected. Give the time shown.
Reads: {"hour": 9, "minute": 8}
